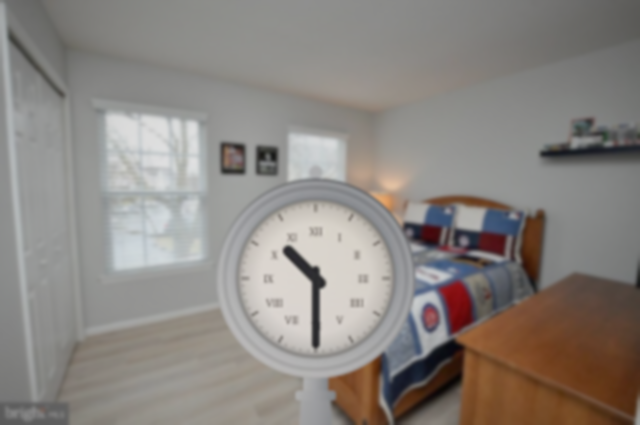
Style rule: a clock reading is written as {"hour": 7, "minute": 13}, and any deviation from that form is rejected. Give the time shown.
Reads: {"hour": 10, "minute": 30}
